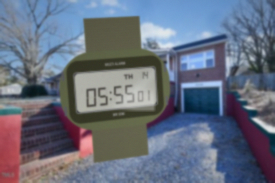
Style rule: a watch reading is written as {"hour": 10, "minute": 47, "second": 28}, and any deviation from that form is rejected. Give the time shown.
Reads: {"hour": 5, "minute": 55, "second": 1}
